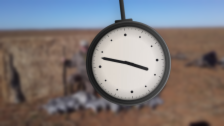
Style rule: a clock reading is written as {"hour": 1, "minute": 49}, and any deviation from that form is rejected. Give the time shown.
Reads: {"hour": 3, "minute": 48}
